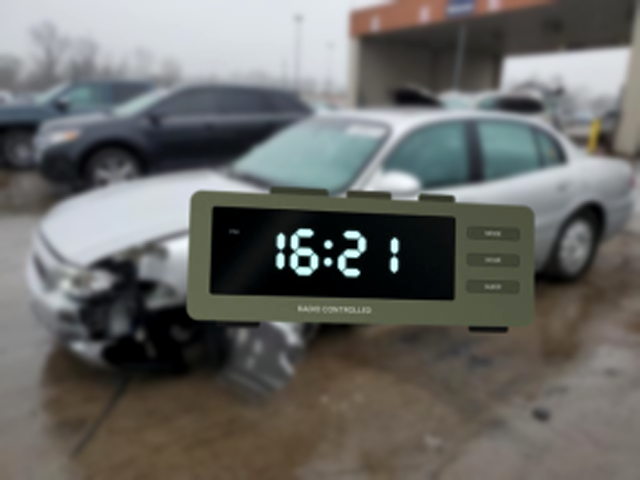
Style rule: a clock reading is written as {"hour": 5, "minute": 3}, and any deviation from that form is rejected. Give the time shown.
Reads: {"hour": 16, "minute": 21}
